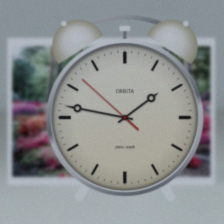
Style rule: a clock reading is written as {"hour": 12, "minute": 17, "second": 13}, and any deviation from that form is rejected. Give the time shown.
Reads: {"hour": 1, "minute": 46, "second": 52}
